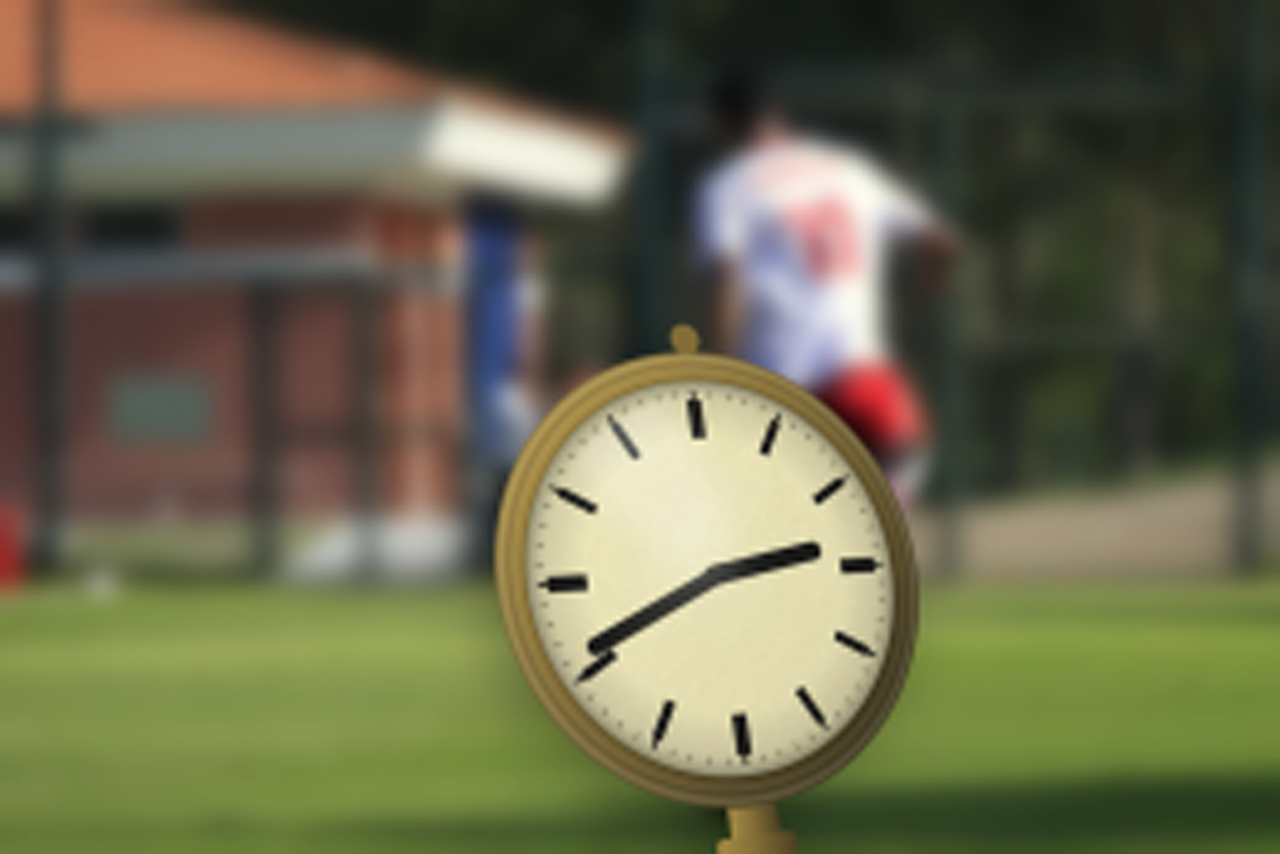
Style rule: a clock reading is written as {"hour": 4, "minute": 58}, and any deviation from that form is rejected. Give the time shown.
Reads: {"hour": 2, "minute": 41}
